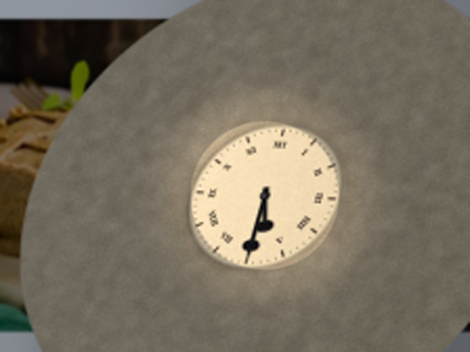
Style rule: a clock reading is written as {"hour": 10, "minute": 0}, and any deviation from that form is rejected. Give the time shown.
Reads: {"hour": 5, "minute": 30}
